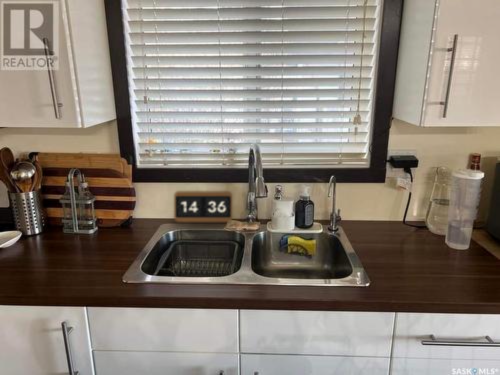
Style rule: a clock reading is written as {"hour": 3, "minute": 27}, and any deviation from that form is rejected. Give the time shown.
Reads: {"hour": 14, "minute": 36}
